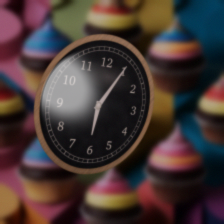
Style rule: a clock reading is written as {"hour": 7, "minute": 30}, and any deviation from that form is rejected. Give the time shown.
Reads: {"hour": 6, "minute": 5}
